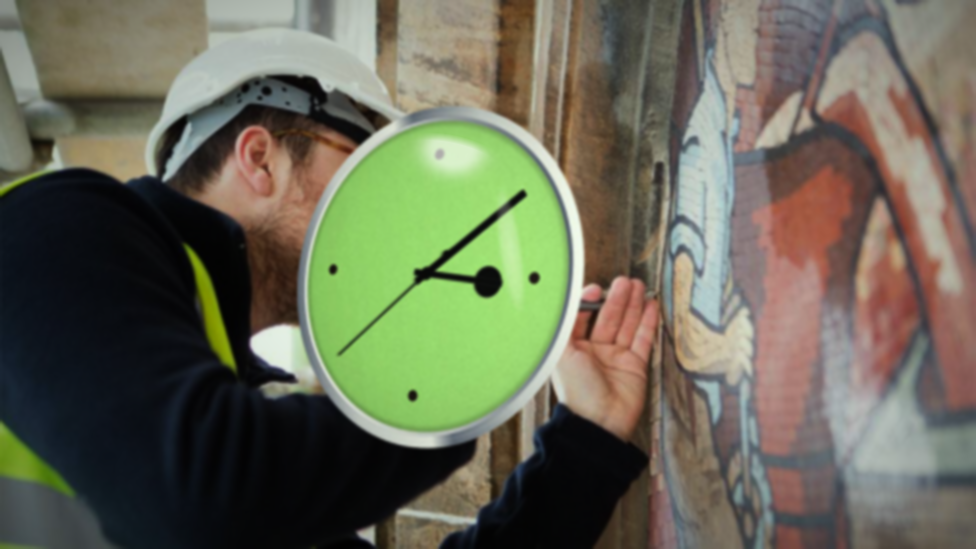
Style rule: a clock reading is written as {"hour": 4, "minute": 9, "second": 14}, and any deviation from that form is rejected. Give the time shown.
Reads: {"hour": 3, "minute": 8, "second": 38}
